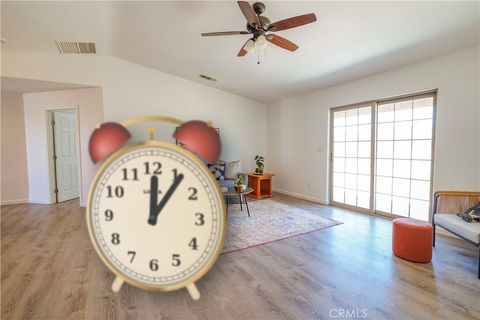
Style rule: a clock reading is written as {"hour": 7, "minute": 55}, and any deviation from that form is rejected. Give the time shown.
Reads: {"hour": 12, "minute": 6}
